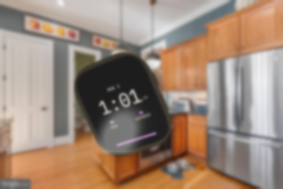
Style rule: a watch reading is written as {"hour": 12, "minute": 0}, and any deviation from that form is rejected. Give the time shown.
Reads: {"hour": 1, "minute": 1}
